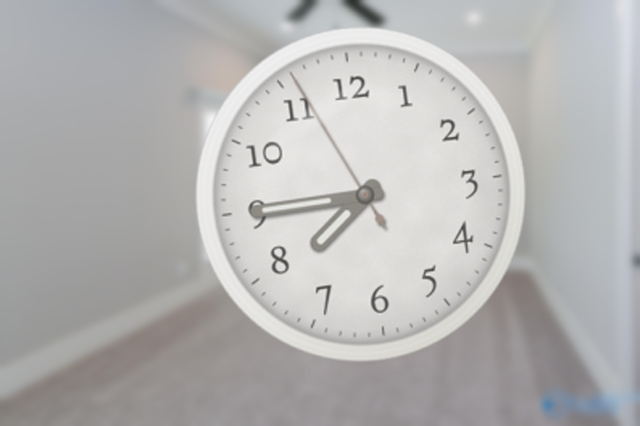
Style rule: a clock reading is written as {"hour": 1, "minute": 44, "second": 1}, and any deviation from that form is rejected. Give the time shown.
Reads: {"hour": 7, "minute": 44, "second": 56}
